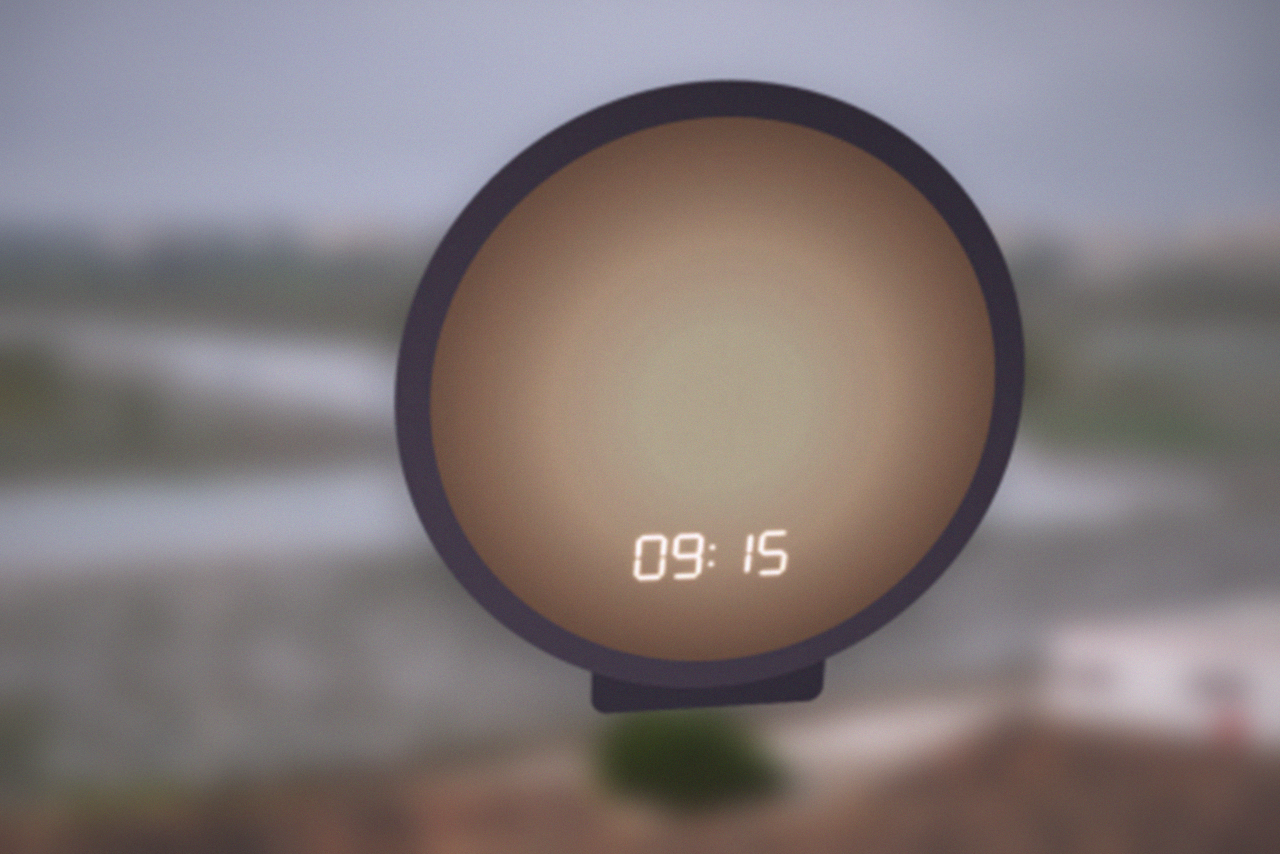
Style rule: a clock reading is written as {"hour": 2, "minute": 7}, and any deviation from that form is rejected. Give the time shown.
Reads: {"hour": 9, "minute": 15}
